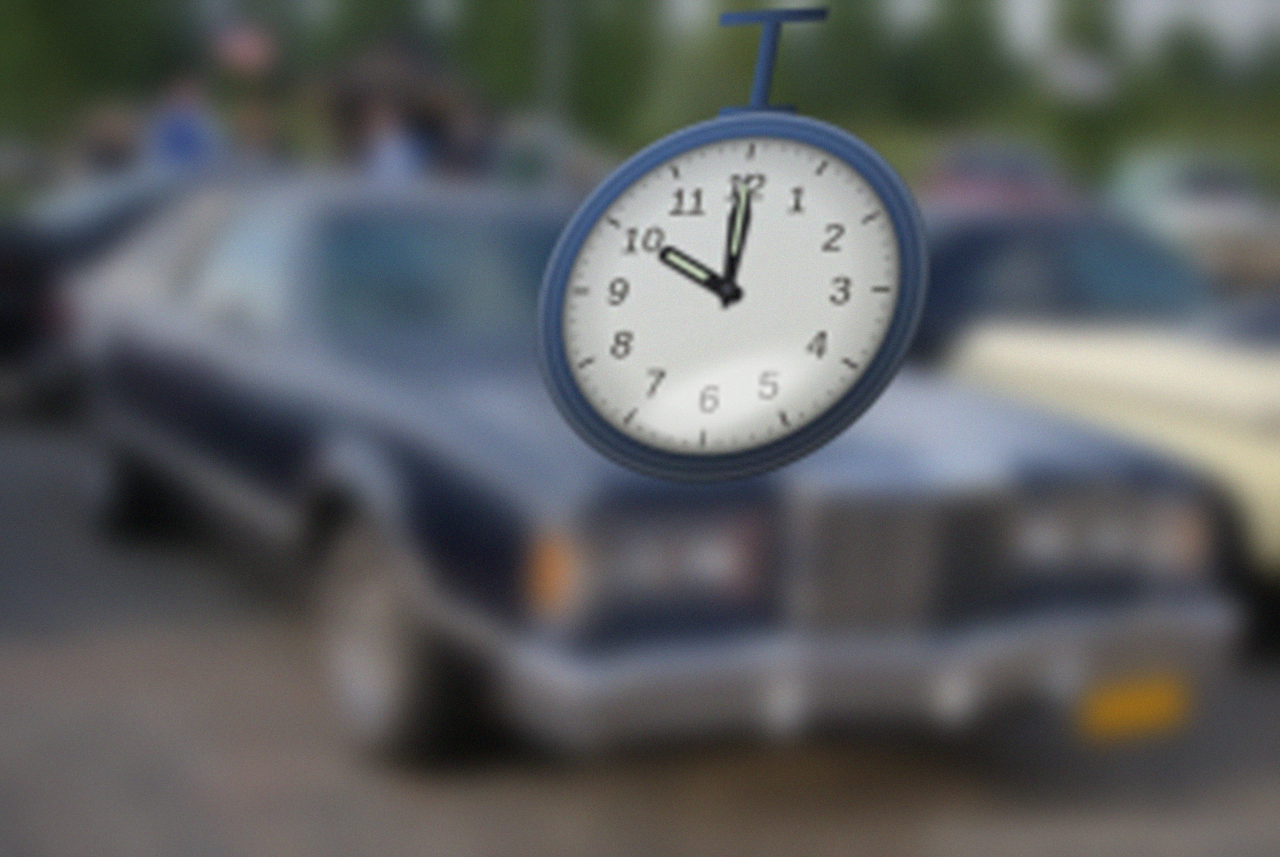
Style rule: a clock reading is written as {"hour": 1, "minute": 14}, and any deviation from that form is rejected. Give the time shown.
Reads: {"hour": 10, "minute": 0}
